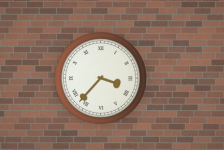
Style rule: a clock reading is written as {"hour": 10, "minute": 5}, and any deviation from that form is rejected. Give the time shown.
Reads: {"hour": 3, "minute": 37}
